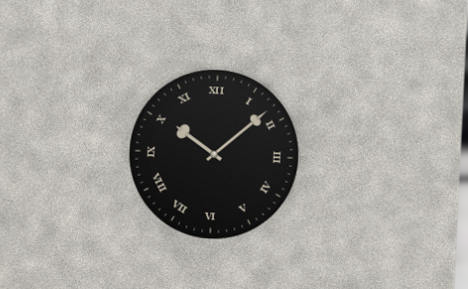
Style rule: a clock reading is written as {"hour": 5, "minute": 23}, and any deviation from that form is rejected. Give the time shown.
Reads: {"hour": 10, "minute": 8}
